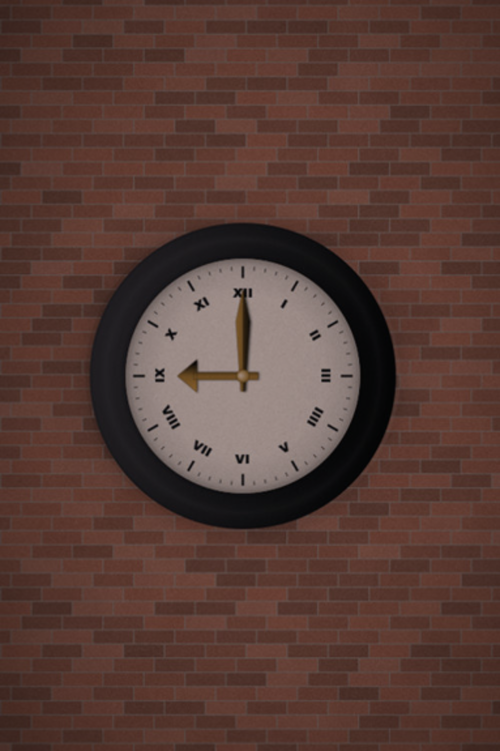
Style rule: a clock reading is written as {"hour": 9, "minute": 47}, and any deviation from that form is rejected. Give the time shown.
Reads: {"hour": 9, "minute": 0}
